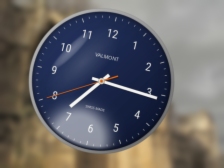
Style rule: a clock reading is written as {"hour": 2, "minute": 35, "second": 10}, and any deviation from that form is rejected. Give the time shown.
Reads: {"hour": 7, "minute": 15, "second": 40}
